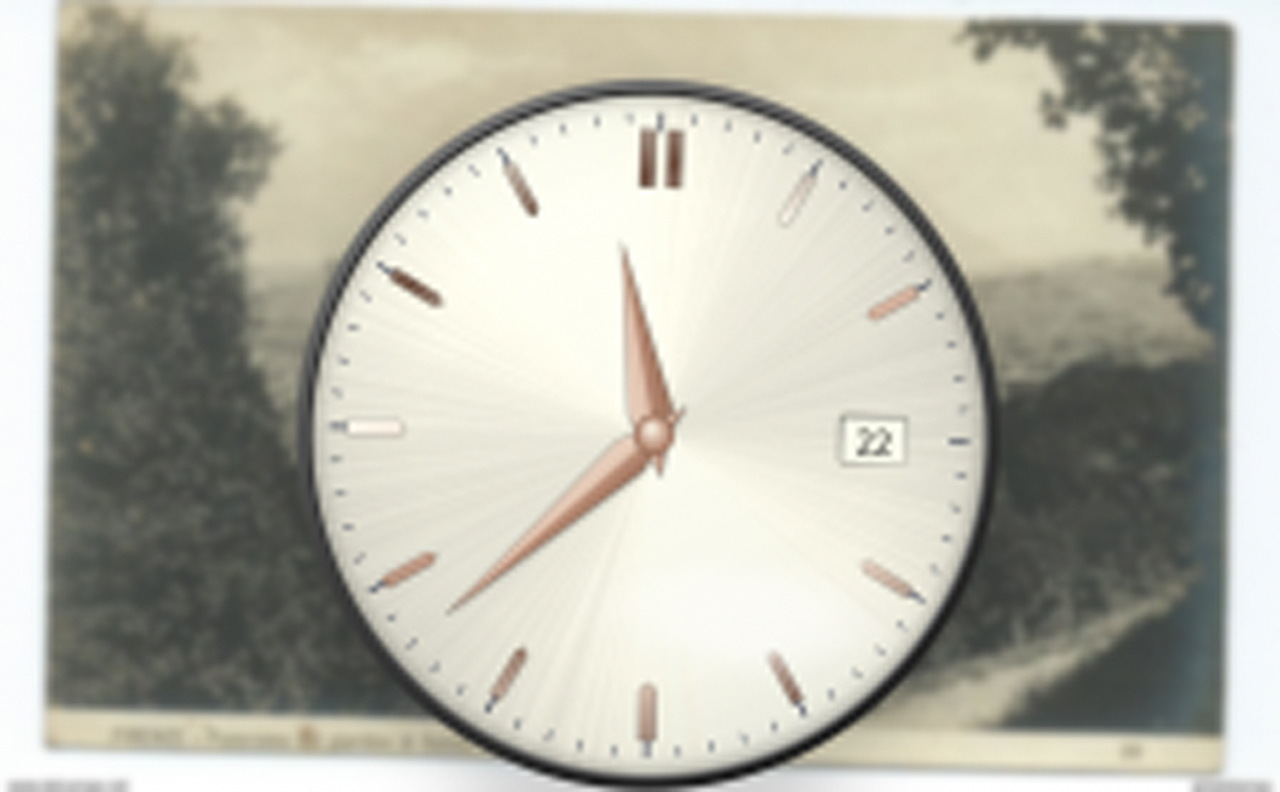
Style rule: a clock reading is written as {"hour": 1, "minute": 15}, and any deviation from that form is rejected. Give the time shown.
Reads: {"hour": 11, "minute": 38}
